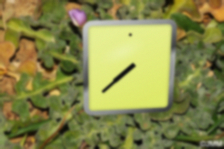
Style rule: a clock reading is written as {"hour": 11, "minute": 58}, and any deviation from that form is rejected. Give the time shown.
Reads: {"hour": 7, "minute": 38}
